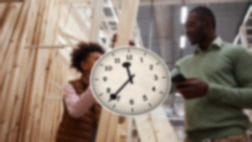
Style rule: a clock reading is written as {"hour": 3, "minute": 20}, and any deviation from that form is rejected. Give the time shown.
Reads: {"hour": 11, "minute": 37}
